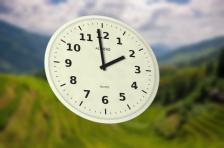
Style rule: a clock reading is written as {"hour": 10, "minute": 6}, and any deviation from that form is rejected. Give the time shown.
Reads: {"hour": 1, "minute": 59}
